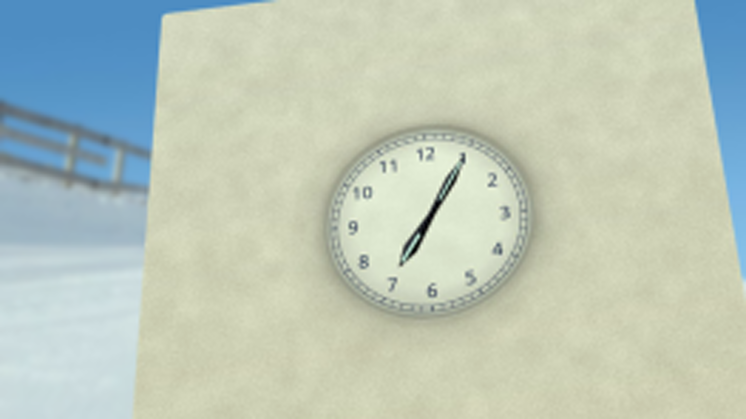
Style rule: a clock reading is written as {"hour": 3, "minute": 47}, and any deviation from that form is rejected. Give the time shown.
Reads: {"hour": 7, "minute": 5}
